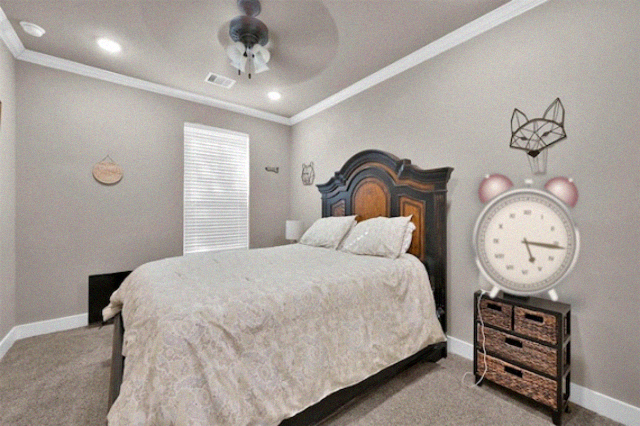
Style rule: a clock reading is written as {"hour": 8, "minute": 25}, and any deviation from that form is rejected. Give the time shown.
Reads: {"hour": 5, "minute": 16}
